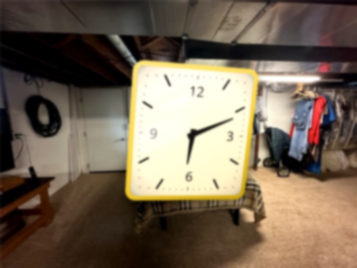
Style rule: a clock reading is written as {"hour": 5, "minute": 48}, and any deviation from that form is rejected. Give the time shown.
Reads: {"hour": 6, "minute": 11}
